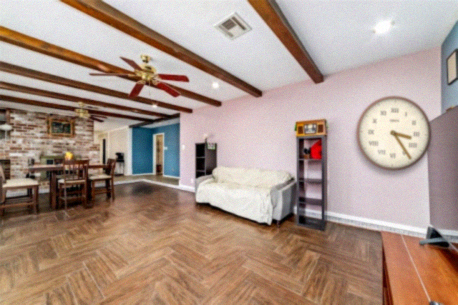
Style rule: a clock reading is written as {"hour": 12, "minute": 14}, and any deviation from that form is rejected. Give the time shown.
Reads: {"hour": 3, "minute": 24}
